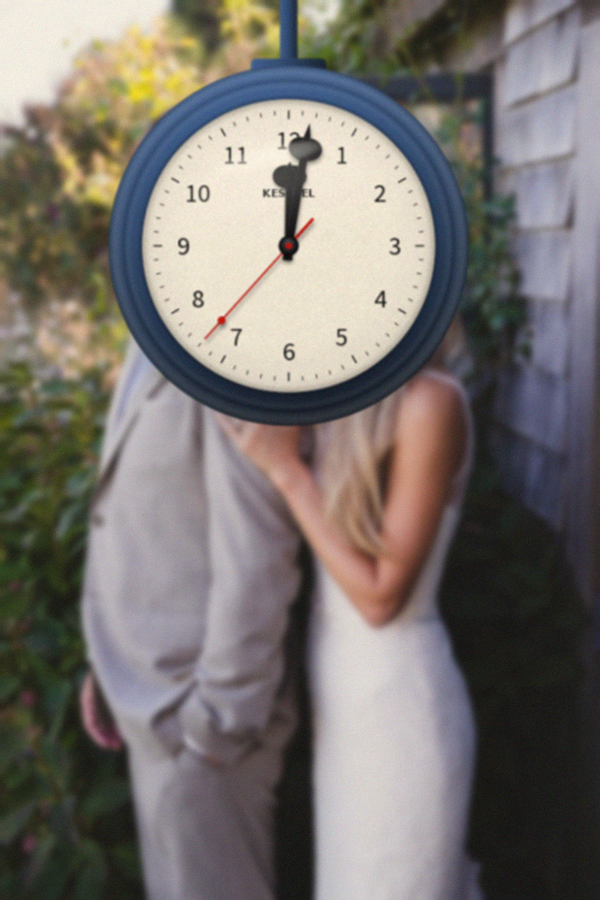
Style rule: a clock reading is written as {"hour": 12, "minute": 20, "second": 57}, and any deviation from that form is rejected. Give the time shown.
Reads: {"hour": 12, "minute": 1, "second": 37}
